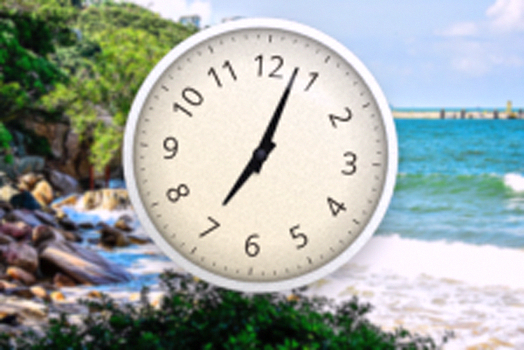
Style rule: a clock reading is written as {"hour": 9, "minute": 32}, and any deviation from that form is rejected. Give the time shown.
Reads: {"hour": 7, "minute": 3}
